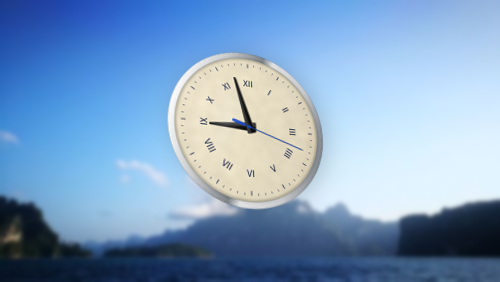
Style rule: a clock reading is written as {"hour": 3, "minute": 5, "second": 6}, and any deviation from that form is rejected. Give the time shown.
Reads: {"hour": 8, "minute": 57, "second": 18}
